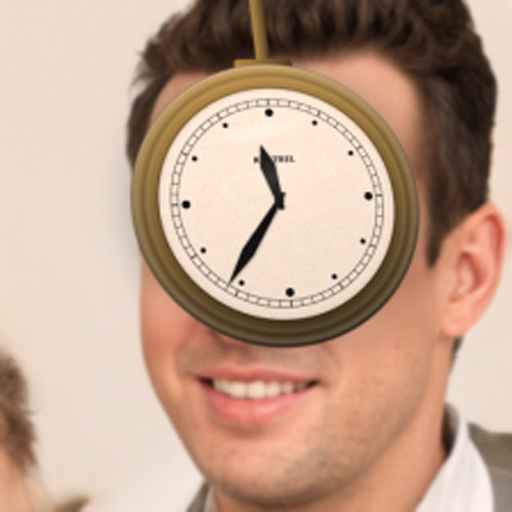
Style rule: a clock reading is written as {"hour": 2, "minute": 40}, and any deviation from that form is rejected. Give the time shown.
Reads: {"hour": 11, "minute": 36}
